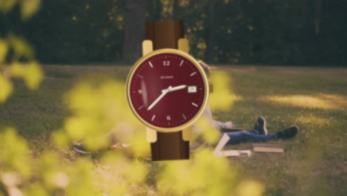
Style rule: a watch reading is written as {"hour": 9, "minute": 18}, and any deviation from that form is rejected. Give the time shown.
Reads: {"hour": 2, "minute": 38}
